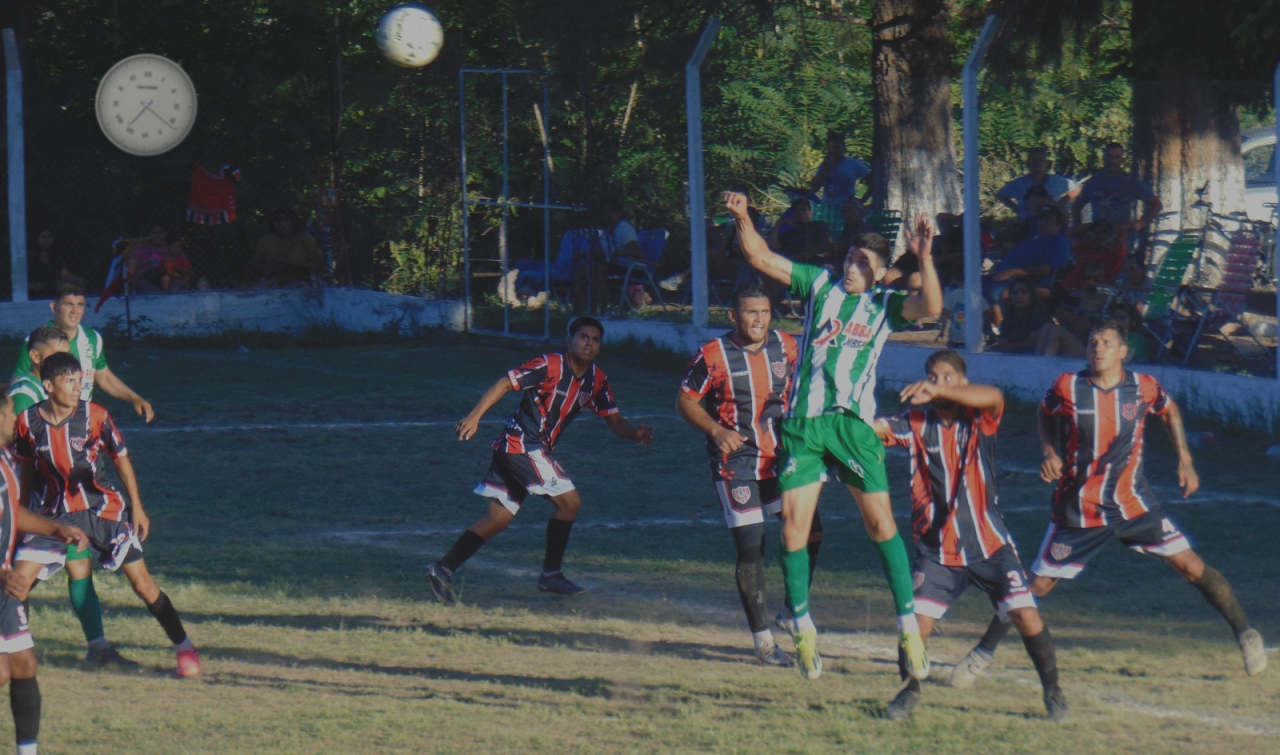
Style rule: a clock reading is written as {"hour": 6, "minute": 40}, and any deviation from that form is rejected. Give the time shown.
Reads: {"hour": 7, "minute": 21}
